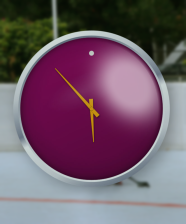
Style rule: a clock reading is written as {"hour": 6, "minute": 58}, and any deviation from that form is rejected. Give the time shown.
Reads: {"hour": 5, "minute": 53}
